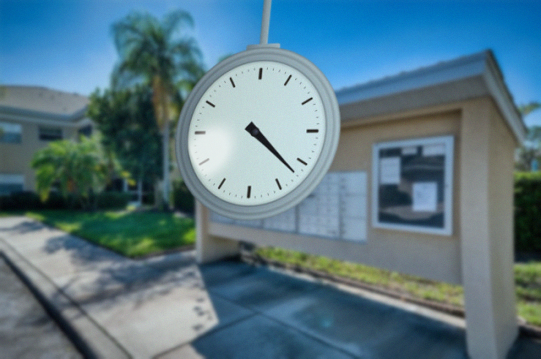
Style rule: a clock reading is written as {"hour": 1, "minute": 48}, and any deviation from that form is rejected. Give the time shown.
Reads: {"hour": 4, "minute": 22}
